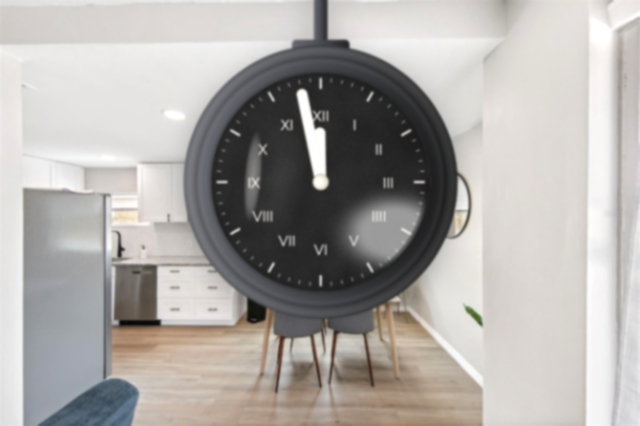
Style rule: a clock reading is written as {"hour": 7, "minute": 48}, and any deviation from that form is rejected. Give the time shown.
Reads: {"hour": 11, "minute": 58}
